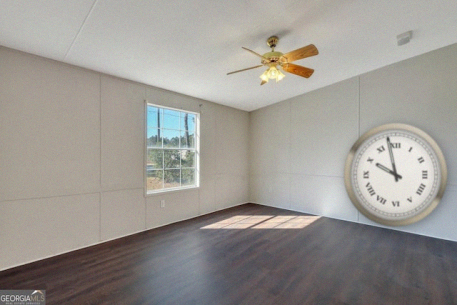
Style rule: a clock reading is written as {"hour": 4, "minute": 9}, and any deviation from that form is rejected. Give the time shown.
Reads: {"hour": 9, "minute": 58}
